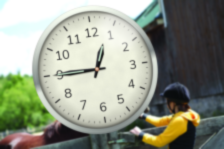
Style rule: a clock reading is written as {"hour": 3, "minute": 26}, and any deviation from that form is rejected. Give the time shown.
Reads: {"hour": 12, "minute": 45}
